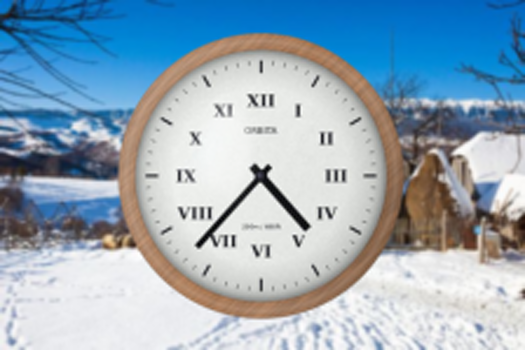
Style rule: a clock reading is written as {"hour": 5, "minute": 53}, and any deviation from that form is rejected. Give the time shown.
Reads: {"hour": 4, "minute": 37}
